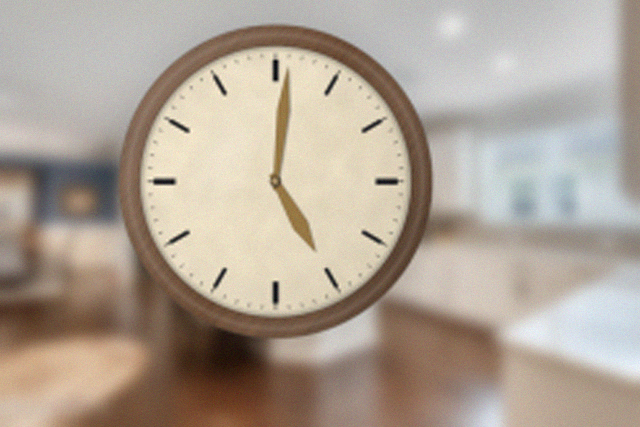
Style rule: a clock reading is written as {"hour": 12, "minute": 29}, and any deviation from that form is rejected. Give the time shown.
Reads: {"hour": 5, "minute": 1}
